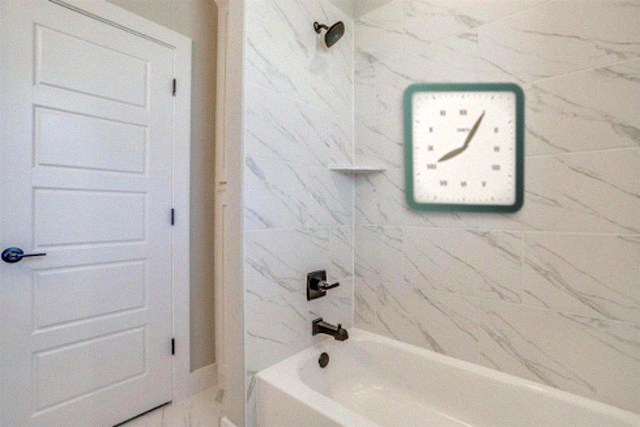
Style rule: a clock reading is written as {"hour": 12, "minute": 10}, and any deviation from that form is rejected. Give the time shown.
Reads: {"hour": 8, "minute": 5}
